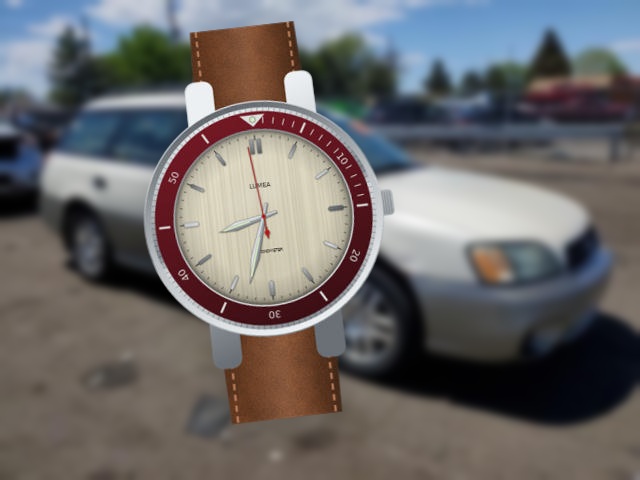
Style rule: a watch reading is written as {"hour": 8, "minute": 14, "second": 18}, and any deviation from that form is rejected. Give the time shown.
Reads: {"hour": 8, "minute": 32, "second": 59}
